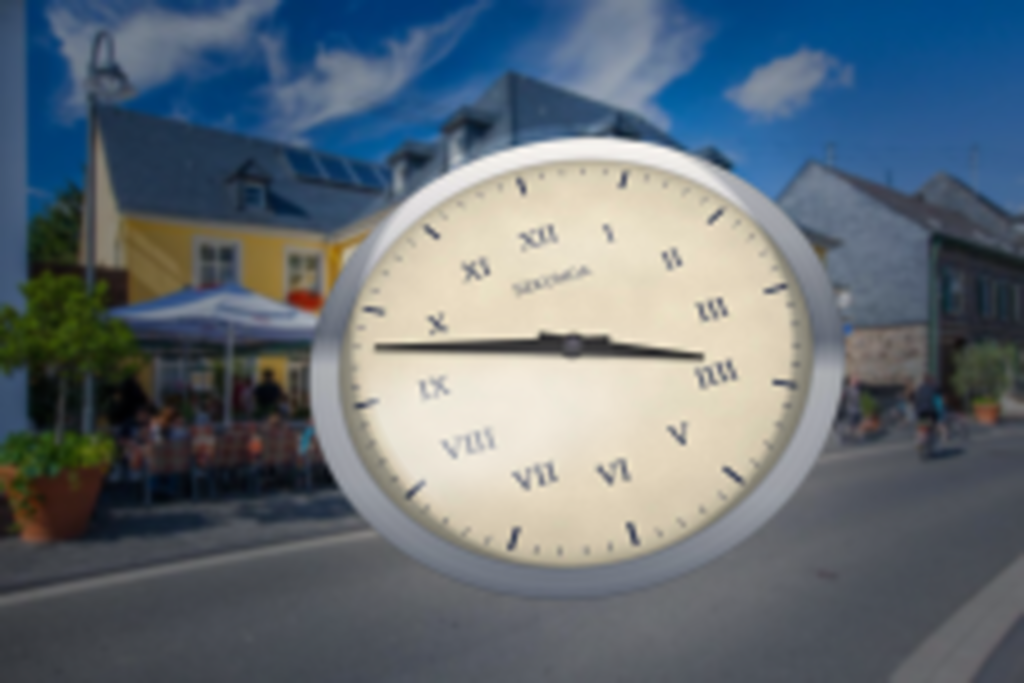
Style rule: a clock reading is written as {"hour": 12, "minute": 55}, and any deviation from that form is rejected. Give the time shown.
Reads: {"hour": 3, "minute": 48}
